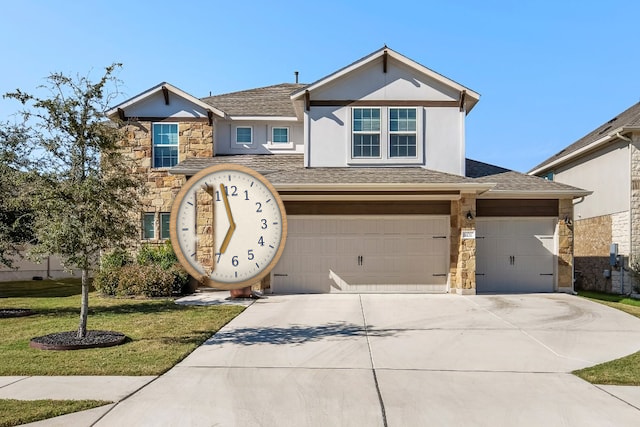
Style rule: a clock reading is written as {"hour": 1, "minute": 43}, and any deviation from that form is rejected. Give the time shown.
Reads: {"hour": 6, "minute": 58}
